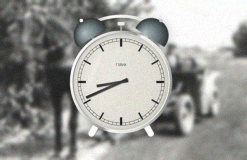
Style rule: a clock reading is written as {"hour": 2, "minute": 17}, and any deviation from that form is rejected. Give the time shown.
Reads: {"hour": 8, "minute": 41}
